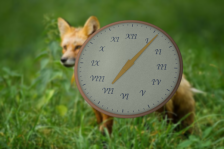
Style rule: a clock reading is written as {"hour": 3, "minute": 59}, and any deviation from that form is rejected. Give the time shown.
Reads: {"hour": 7, "minute": 6}
